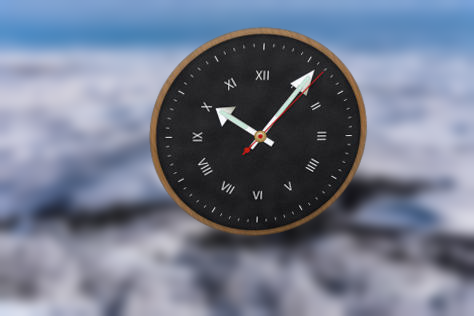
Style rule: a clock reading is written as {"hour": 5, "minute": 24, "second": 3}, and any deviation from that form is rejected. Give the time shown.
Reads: {"hour": 10, "minute": 6, "second": 7}
